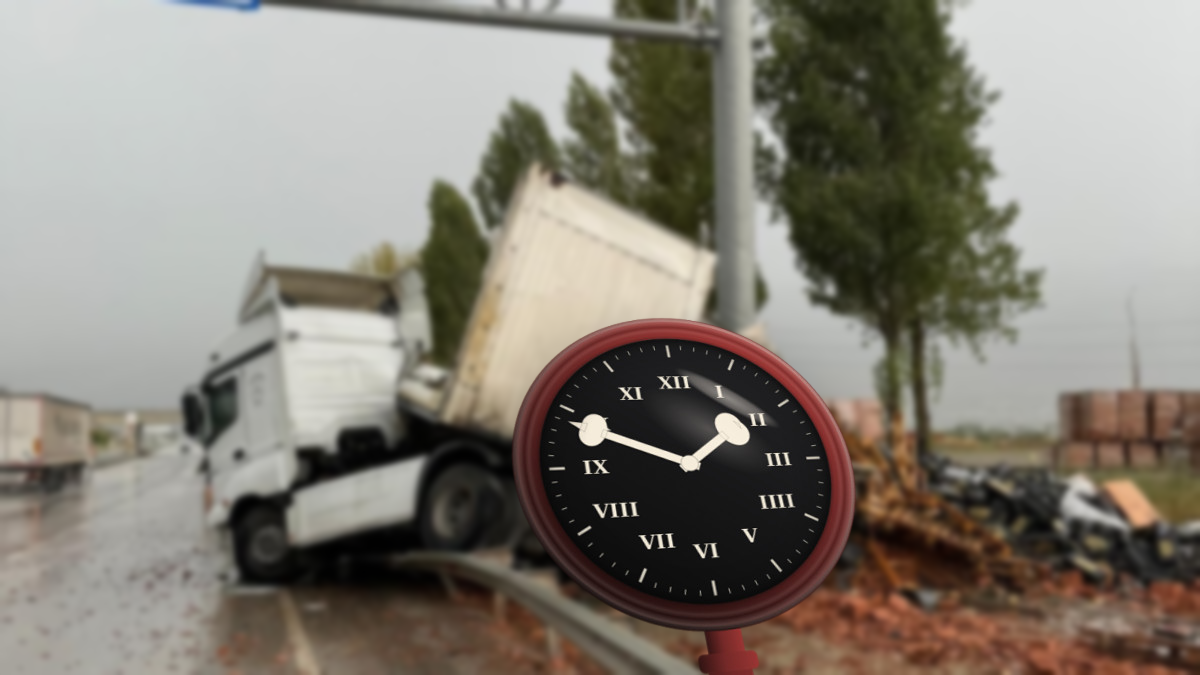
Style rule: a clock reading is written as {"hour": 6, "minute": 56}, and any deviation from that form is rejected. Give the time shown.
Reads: {"hour": 1, "minute": 49}
